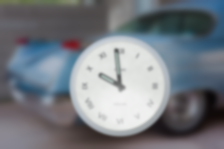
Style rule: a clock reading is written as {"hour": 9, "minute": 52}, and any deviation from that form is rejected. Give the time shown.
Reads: {"hour": 9, "minute": 59}
